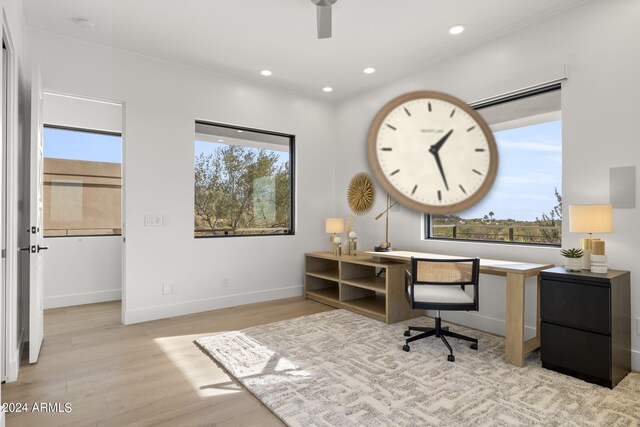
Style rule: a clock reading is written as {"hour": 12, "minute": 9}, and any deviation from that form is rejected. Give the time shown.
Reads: {"hour": 1, "minute": 28}
